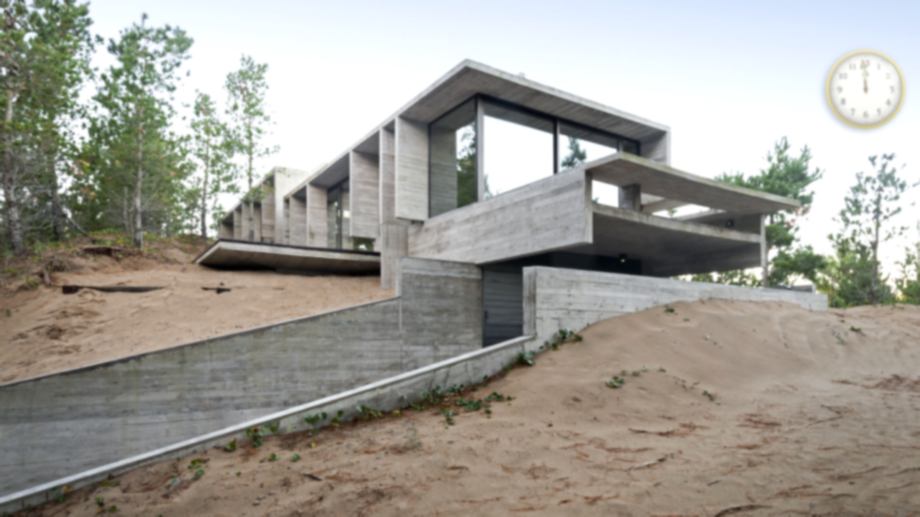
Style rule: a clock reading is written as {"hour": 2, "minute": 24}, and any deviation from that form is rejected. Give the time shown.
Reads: {"hour": 11, "minute": 59}
